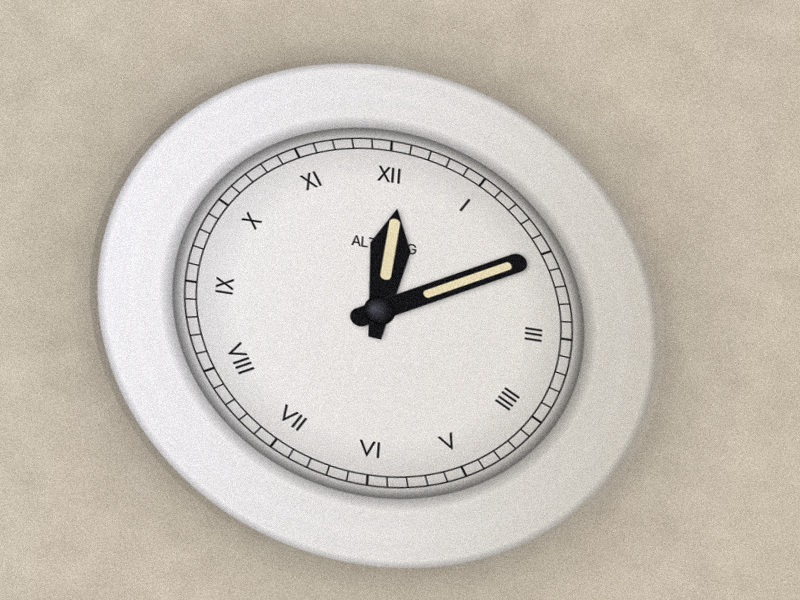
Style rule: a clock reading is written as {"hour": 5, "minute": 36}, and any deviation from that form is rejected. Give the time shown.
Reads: {"hour": 12, "minute": 10}
